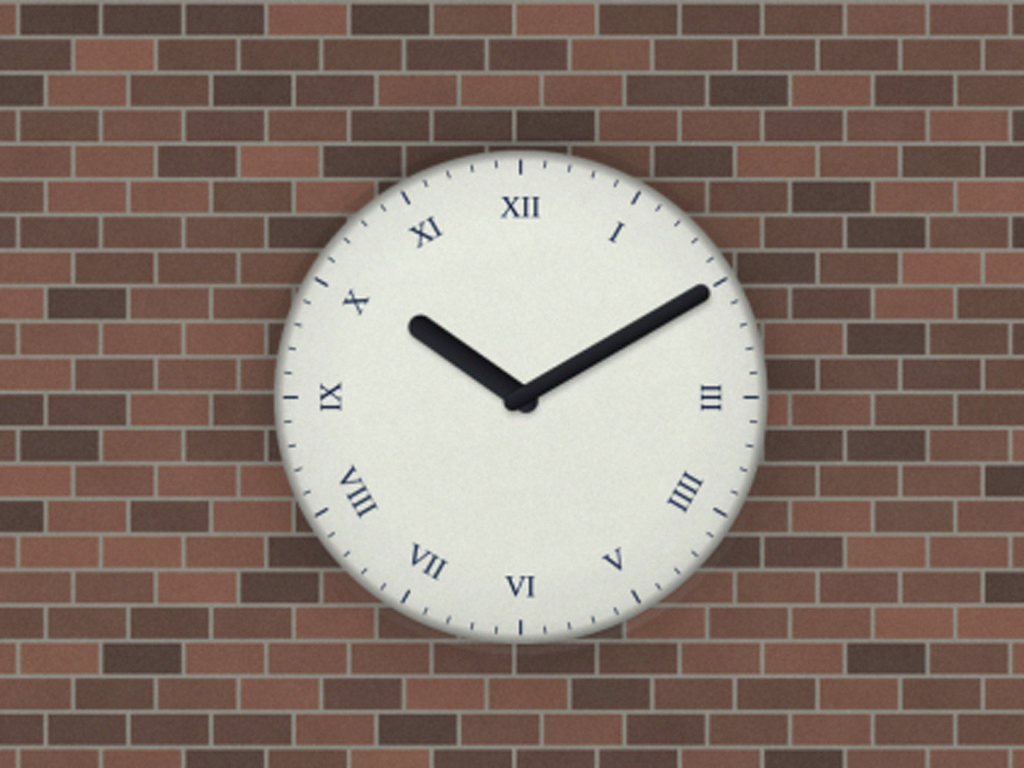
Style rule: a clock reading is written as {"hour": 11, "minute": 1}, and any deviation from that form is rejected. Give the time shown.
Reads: {"hour": 10, "minute": 10}
